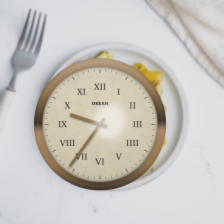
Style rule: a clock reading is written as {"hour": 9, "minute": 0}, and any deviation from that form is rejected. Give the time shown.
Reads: {"hour": 9, "minute": 36}
